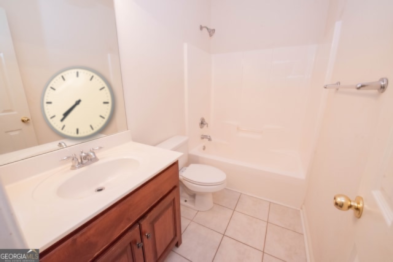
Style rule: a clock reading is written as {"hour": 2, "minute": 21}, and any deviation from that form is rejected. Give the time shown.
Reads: {"hour": 7, "minute": 37}
